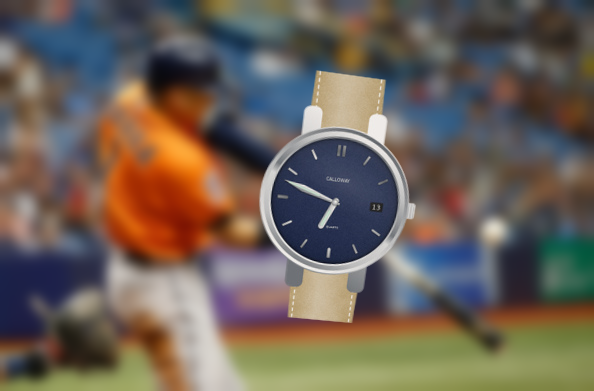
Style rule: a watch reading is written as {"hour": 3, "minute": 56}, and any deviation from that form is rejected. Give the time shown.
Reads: {"hour": 6, "minute": 48}
